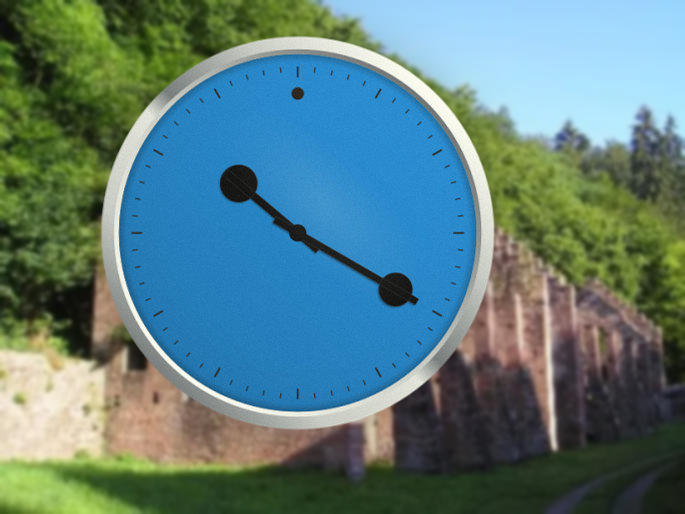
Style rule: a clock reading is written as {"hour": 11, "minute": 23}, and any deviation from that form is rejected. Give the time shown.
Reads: {"hour": 10, "minute": 20}
